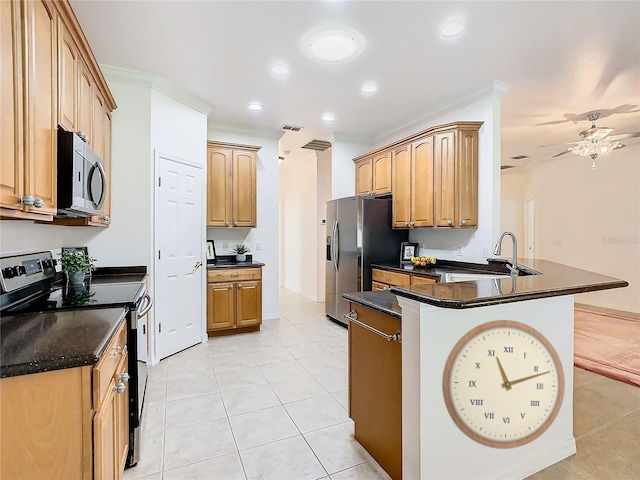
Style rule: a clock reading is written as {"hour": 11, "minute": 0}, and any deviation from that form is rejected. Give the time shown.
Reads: {"hour": 11, "minute": 12}
